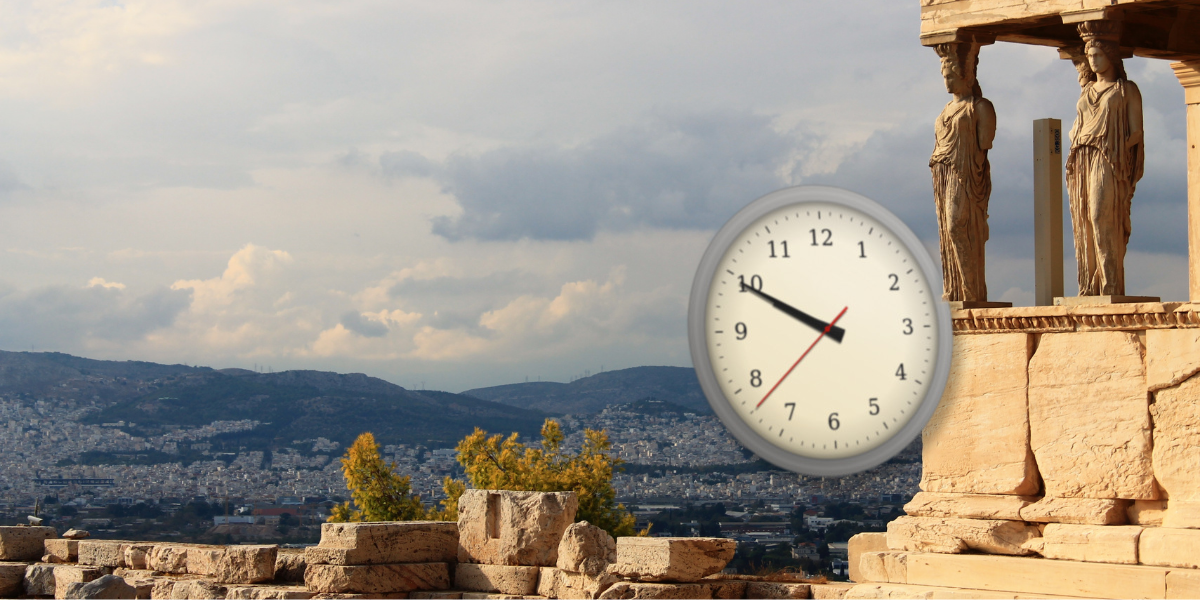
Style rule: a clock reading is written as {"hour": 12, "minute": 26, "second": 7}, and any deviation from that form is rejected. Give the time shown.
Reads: {"hour": 9, "minute": 49, "second": 38}
